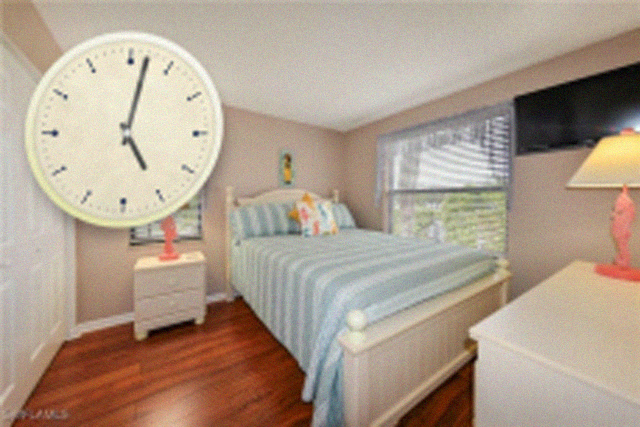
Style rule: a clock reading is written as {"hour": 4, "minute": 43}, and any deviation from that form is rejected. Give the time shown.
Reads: {"hour": 5, "minute": 2}
